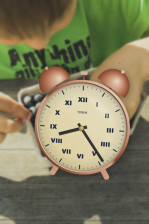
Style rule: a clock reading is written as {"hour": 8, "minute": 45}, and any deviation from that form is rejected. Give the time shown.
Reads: {"hour": 8, "minute": 24}
